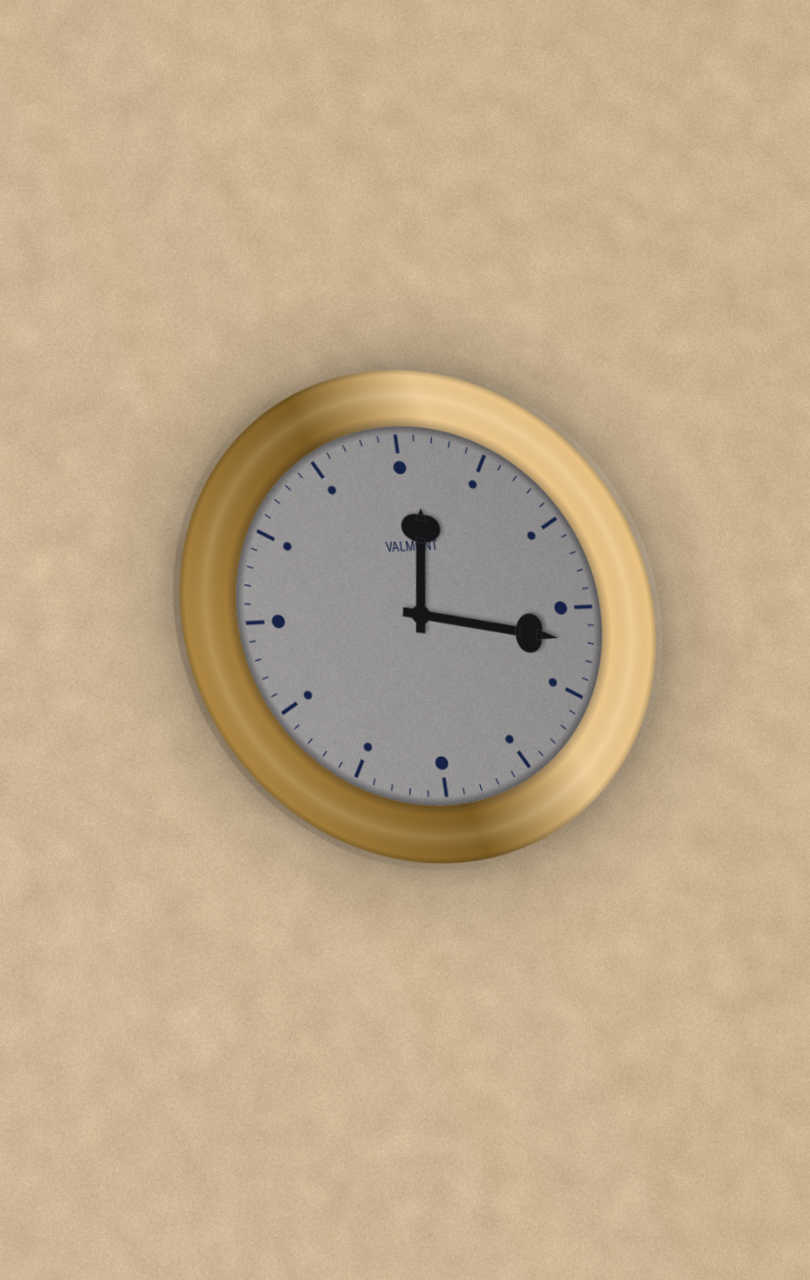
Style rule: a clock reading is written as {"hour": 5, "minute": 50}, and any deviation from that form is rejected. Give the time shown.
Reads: {"hour": 12, "minute": 17}
